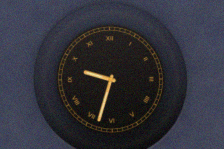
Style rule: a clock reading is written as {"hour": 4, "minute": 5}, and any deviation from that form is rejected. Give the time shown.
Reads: {"hour": 9, "minute": 33}
